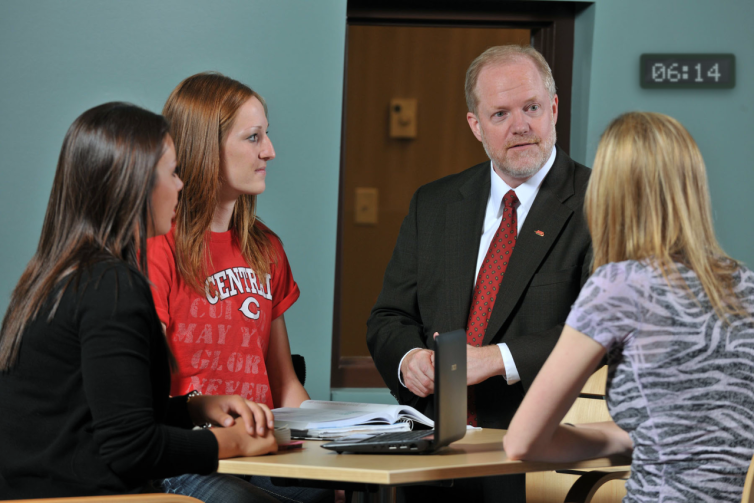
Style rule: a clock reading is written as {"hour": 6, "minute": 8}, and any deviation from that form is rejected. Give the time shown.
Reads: {"hour": 6, "minute": 14}
